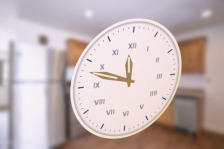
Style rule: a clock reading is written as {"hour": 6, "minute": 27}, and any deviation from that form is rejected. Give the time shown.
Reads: {"hour": 11, "minute": 48}
